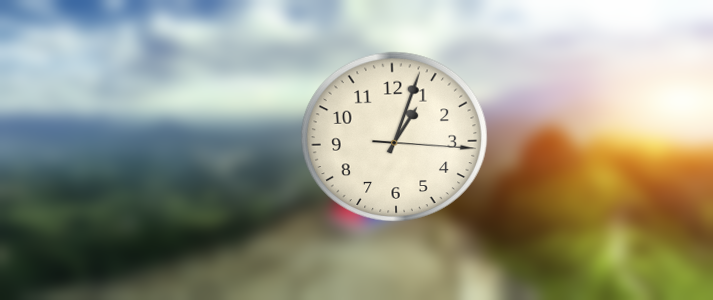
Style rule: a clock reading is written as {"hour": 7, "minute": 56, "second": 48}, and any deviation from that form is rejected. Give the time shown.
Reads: {"hour": 1, "minute": 3, "second": 16}
